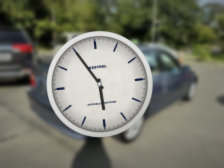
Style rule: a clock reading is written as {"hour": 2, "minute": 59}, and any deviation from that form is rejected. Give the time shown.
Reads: {"hour": 5, "minute": 55}
